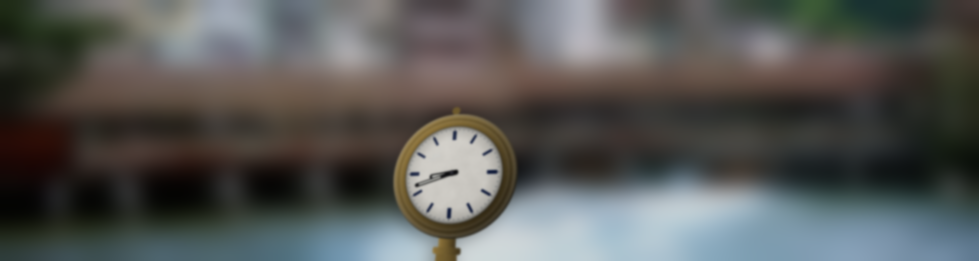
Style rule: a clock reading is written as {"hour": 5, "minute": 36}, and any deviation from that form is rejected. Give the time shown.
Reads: {"hour": 8, "minute": 42}
